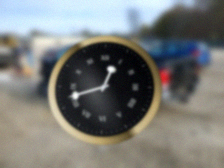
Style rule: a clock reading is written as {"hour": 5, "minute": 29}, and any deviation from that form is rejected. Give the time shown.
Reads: {"hour": 12, "minute": 42}
